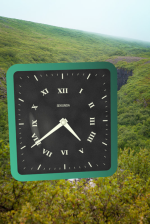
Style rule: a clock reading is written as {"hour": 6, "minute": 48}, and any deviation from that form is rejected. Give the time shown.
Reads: {"hour": 4, "minute": 39}
